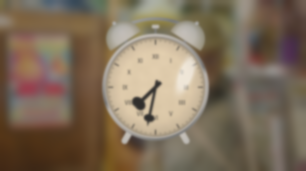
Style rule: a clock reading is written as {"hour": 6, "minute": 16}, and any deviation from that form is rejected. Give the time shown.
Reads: {"hour": 7, "minute": 32}
